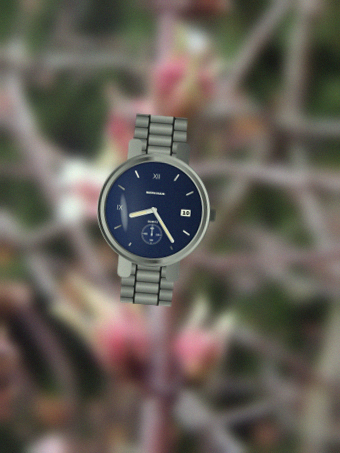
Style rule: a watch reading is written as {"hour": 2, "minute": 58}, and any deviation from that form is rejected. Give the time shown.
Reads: {"hour": 8, "minute": 24}
